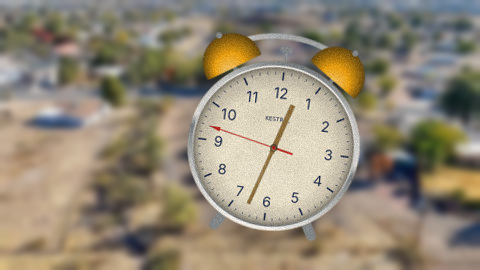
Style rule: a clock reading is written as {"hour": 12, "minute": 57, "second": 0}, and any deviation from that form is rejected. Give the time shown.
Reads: {"hour": 12, "minute": 32, "second": 47}
